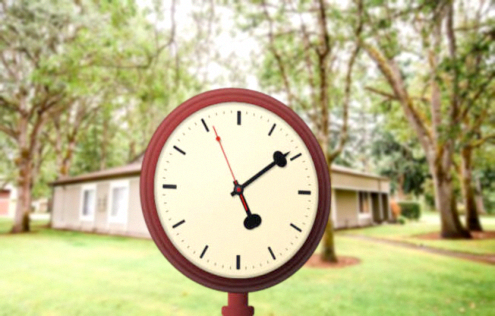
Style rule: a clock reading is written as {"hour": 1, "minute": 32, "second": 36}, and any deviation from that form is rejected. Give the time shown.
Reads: {"hour": 5, "minute": 8, "second": 56}
